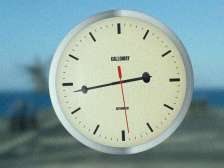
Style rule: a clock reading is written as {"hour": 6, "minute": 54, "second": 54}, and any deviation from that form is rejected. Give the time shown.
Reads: {"hour": 2, "minute": 43, "second": 29}
